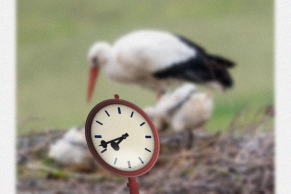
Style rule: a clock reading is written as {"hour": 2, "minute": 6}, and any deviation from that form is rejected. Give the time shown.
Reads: {"hour": 7, "minute": 42}
